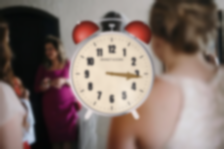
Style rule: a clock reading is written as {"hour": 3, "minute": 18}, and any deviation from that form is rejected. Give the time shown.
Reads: {"hour": 3, "minute": 16}
